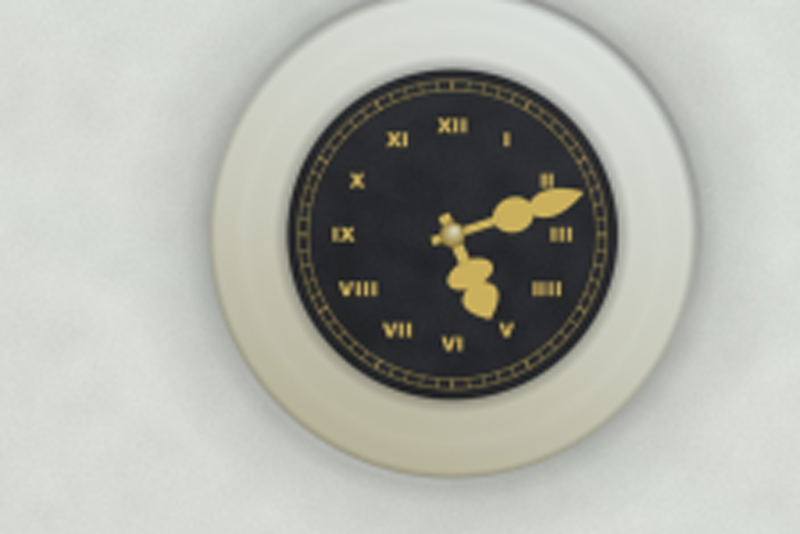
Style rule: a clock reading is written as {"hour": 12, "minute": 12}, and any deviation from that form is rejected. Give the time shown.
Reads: {"hour": 5, "minute": 12}
